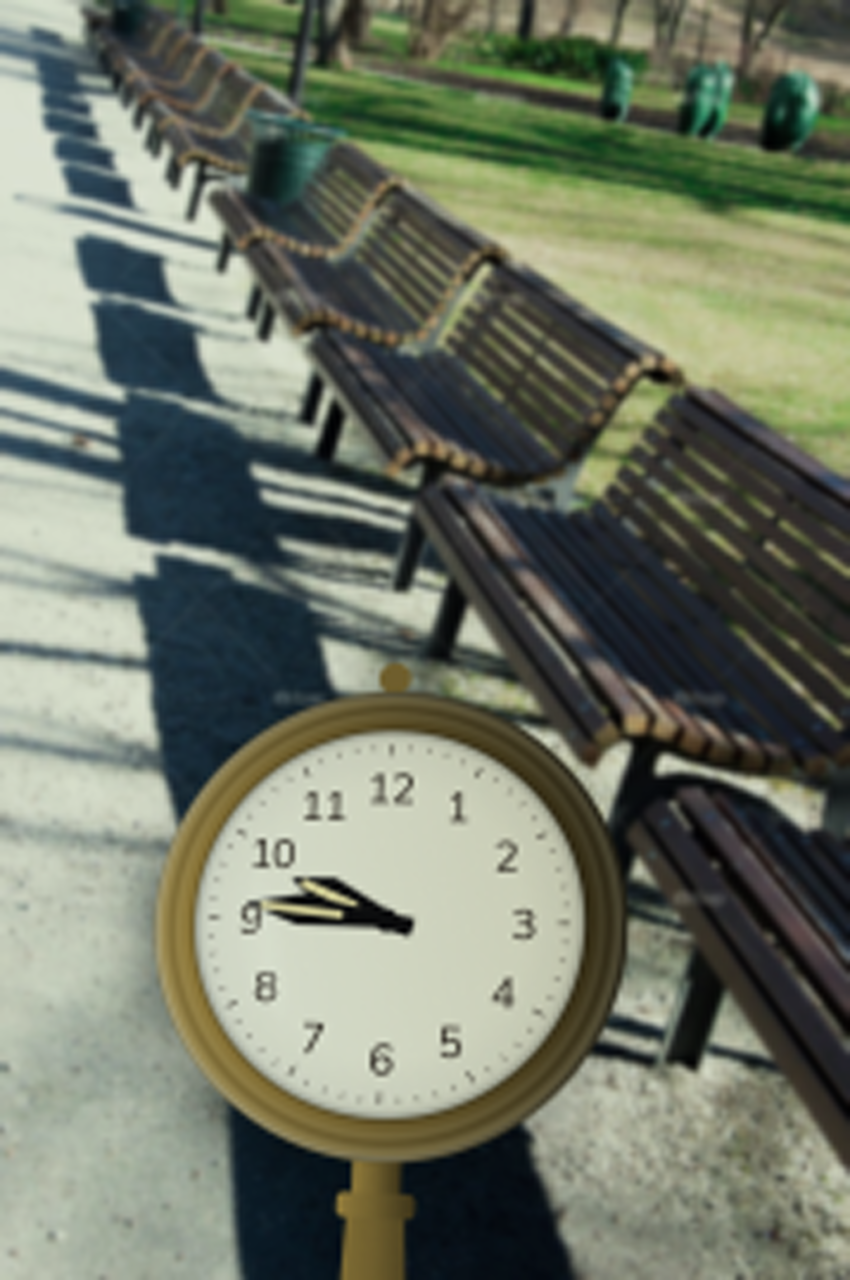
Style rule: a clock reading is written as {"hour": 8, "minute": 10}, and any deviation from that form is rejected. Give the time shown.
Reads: {"hour": 9, "minute": 46}
